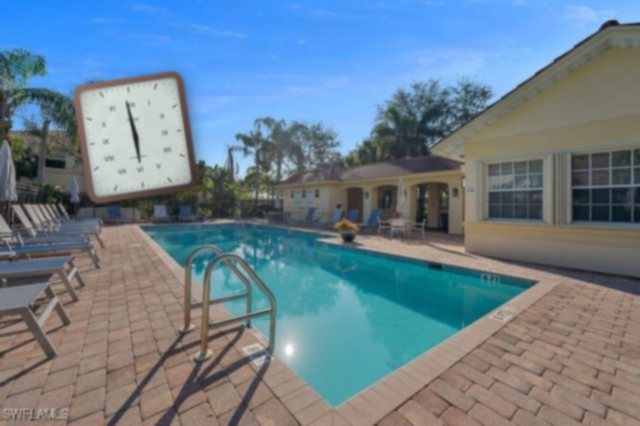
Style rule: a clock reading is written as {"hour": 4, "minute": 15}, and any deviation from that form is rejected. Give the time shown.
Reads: {"hour": 5, "minute": 59}
